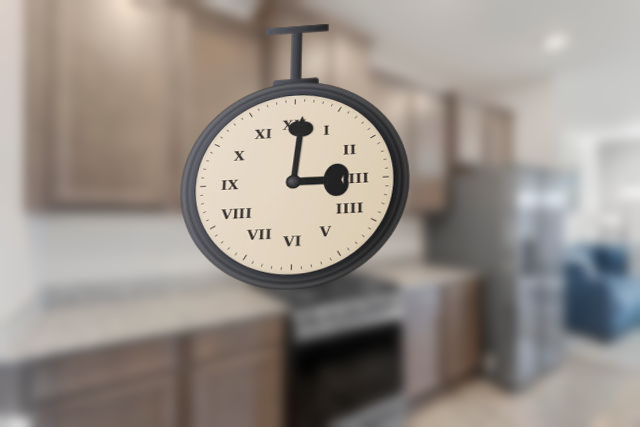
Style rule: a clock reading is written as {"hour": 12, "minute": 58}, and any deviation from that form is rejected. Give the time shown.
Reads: {"hour": 3, "minute": 1}
